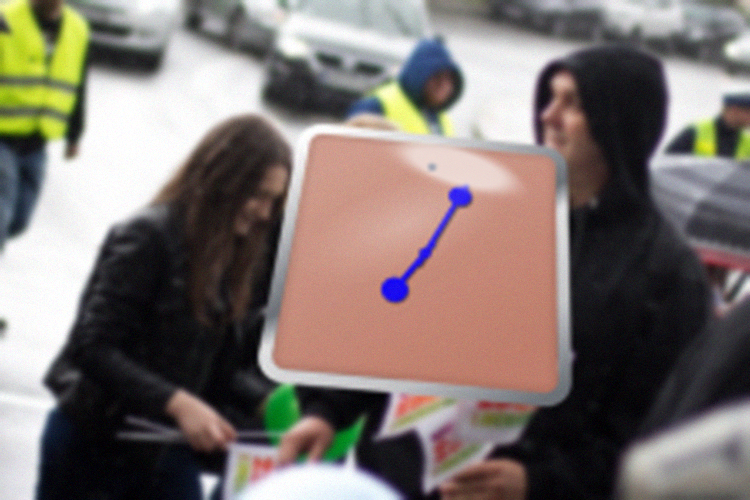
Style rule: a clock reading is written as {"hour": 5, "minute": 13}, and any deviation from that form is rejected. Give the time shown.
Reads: {"hour": 7, "minute": 4}
